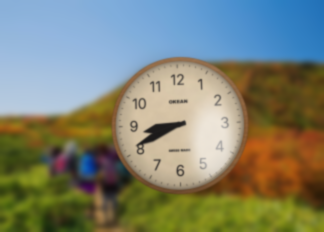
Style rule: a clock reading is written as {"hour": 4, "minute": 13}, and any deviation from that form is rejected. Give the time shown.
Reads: {"hour": 8, "minute": 41}
